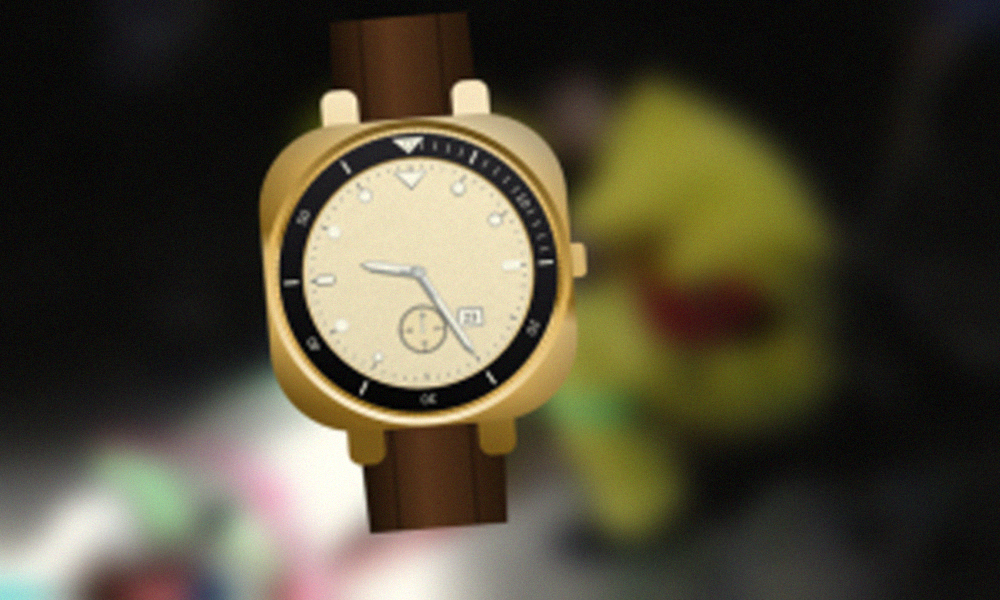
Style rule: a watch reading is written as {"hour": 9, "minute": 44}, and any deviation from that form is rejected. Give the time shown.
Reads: {"hour": 9, "minute": 25}
